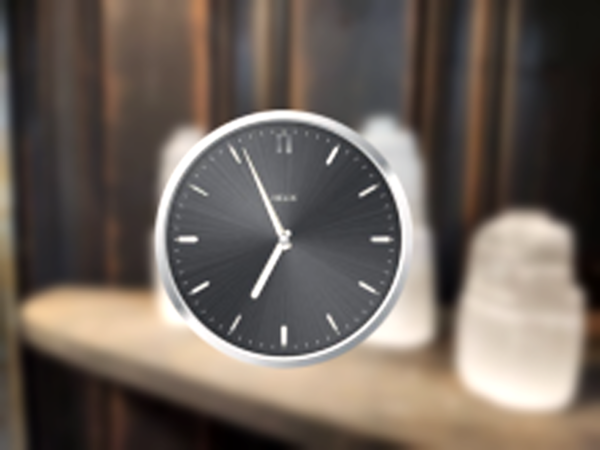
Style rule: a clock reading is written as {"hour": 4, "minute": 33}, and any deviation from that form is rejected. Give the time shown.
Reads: {"hour": 6, "minute": 56}
